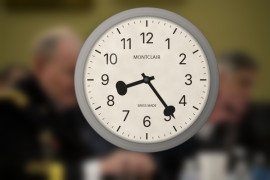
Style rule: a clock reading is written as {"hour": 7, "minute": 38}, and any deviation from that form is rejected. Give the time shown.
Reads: {"hour": 8, "minute": 24}
